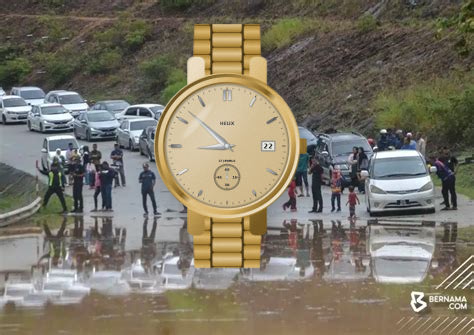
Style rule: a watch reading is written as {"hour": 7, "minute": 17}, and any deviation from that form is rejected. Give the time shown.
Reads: {"hour": 8, "minute": 52}
